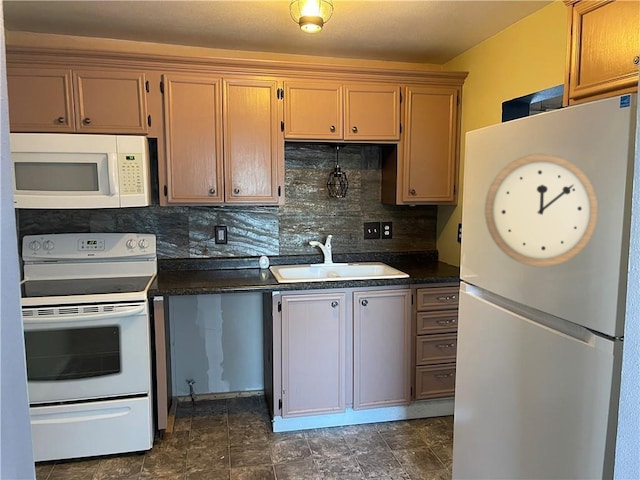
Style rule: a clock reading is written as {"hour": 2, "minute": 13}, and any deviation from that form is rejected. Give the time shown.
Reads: {"hour": 12, "minute": 9}
